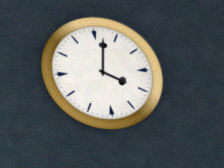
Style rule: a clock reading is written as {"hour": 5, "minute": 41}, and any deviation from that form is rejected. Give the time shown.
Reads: {"hour": 4, "minute": 2}
